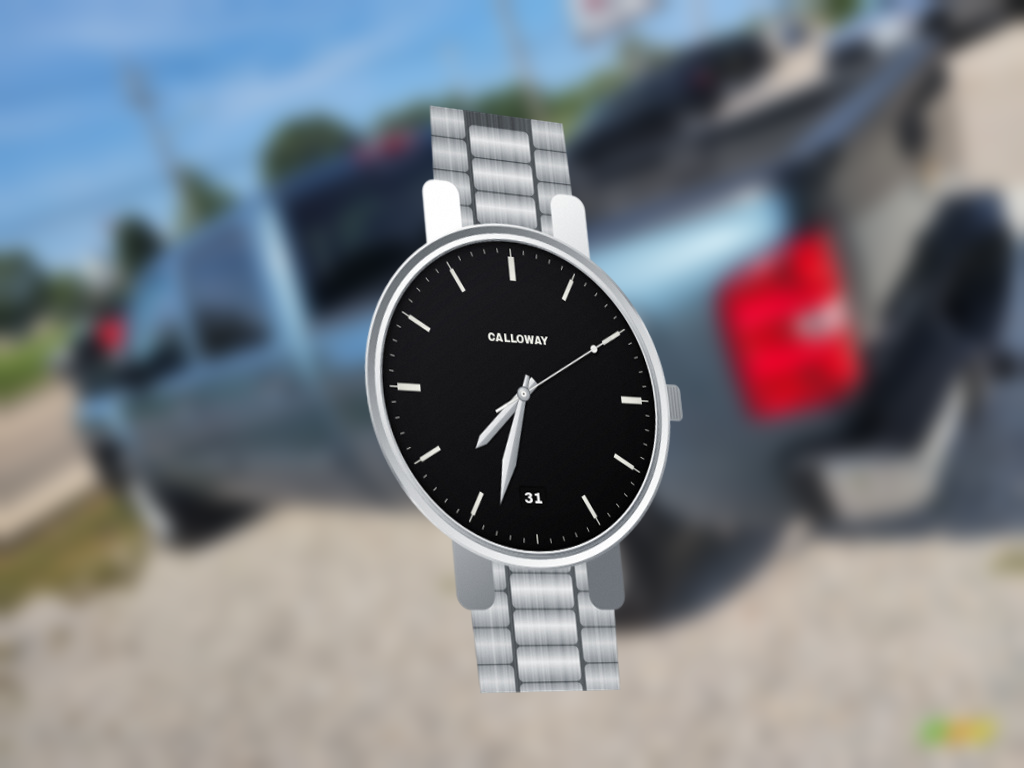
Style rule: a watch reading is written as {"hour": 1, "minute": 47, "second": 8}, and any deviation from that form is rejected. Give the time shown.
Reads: {"hour": 7, "minute": 33, "second": 10}
